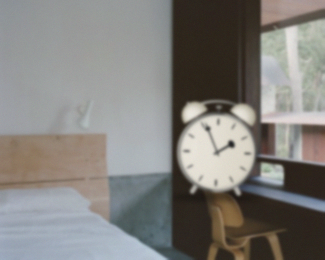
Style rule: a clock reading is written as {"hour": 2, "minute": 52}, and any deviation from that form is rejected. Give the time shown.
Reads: {"hour": 1, "minute": 56}
